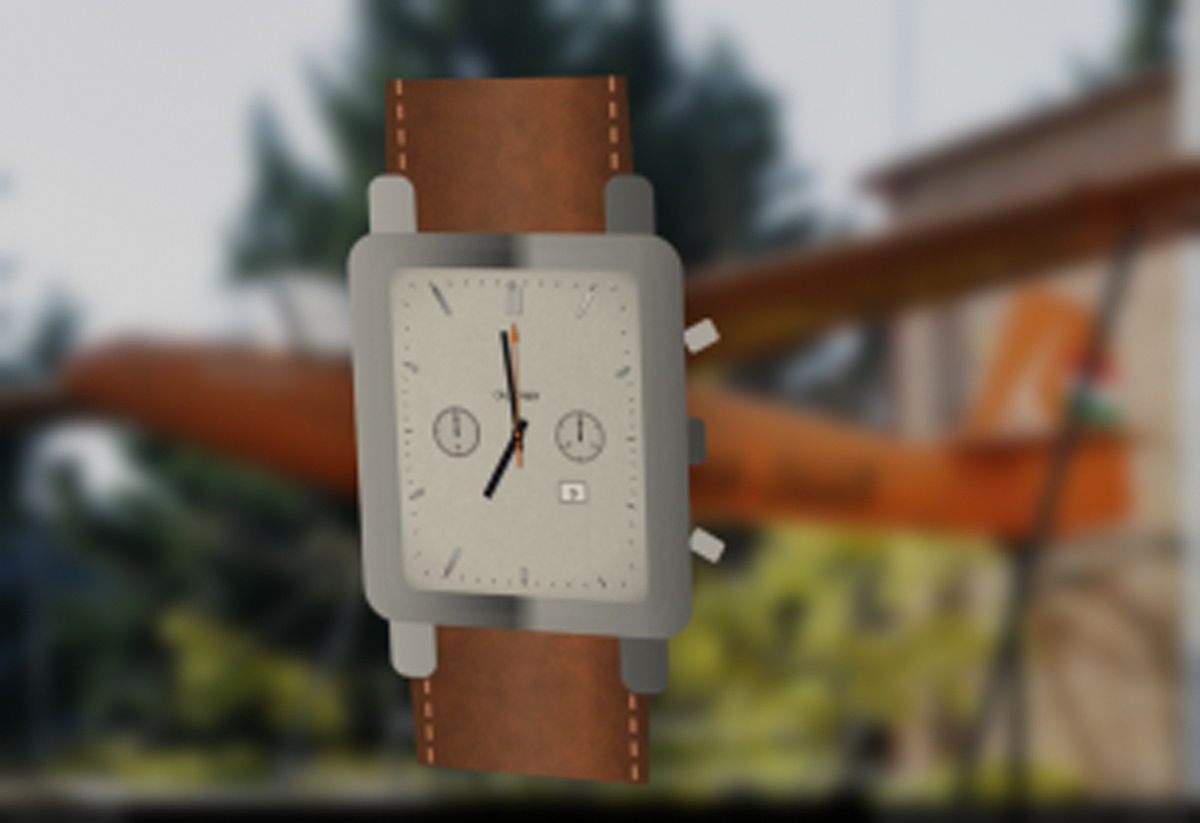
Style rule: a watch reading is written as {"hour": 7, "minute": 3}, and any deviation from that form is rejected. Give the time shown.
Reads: {"hour": 6, "minute": 59}
